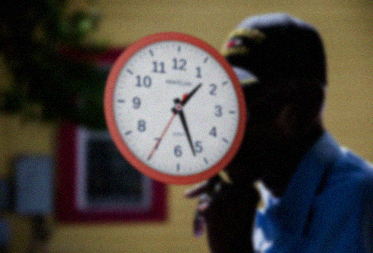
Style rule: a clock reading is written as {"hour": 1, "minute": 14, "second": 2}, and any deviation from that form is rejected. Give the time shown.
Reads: {"hour": 1, "minute": 26, "second": 35}
